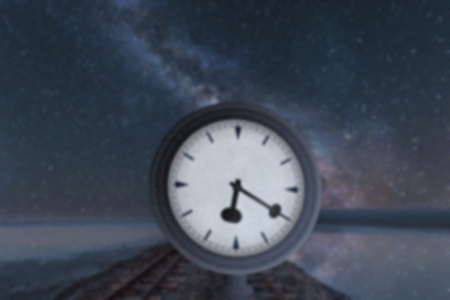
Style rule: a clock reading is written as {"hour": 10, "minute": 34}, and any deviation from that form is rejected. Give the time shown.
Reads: {"hour": 6, "minute": 20}
